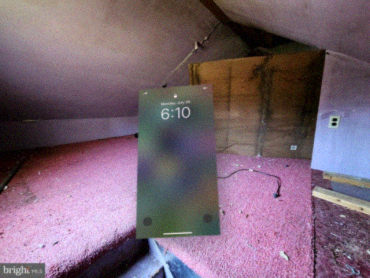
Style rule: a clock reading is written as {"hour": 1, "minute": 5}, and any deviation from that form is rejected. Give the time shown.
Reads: {"hour": 6, "minute": 10}
